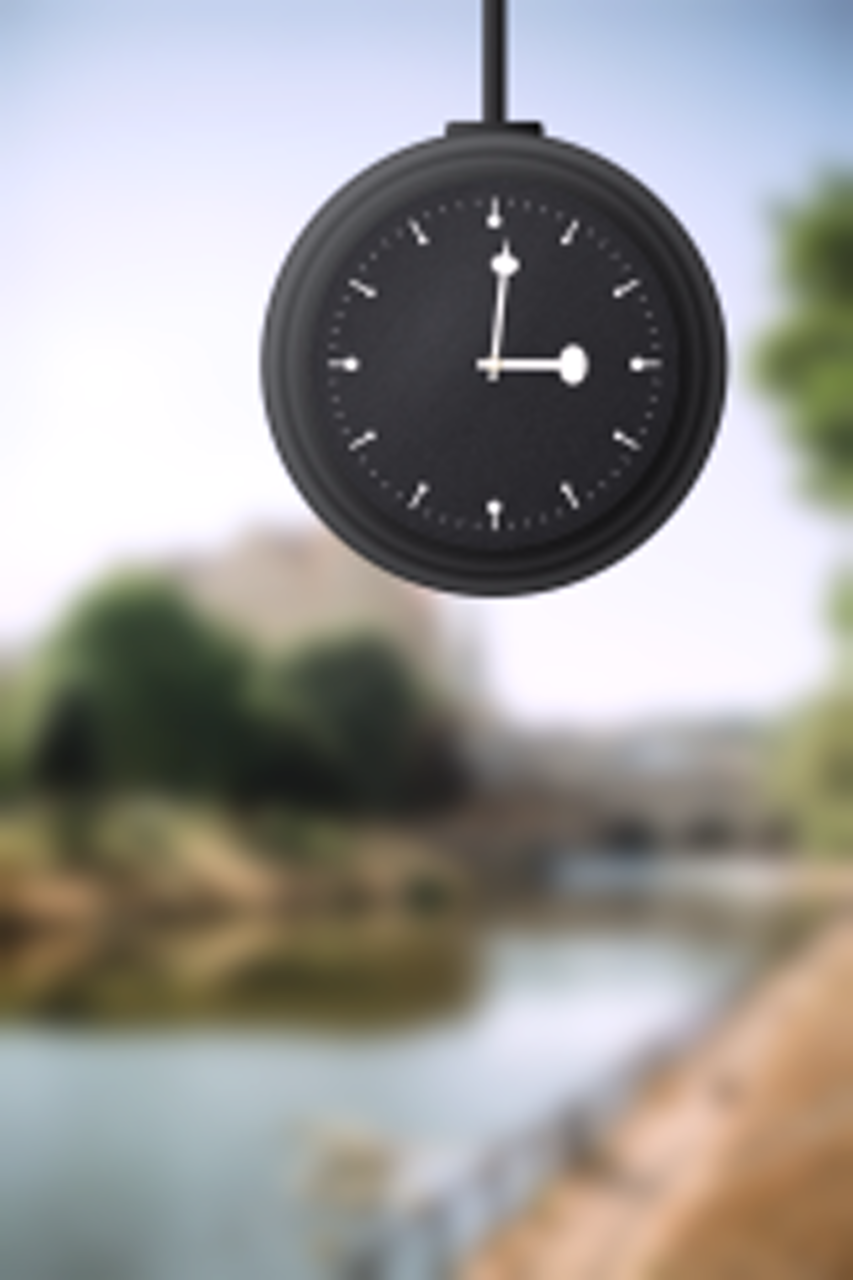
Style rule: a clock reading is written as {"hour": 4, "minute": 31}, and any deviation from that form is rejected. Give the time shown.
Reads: {"hour": 3, "minute": 1}
